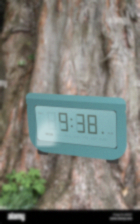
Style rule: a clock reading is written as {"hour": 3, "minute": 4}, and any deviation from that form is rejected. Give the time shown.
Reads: {"hour": 9, "minute": 38}
